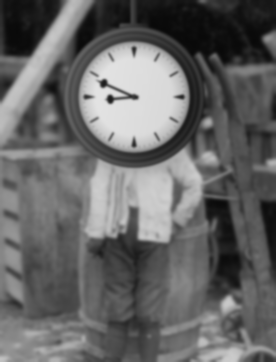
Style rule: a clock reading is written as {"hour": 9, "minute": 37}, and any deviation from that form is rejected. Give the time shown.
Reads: {"hour": 8, "minute": 49}
